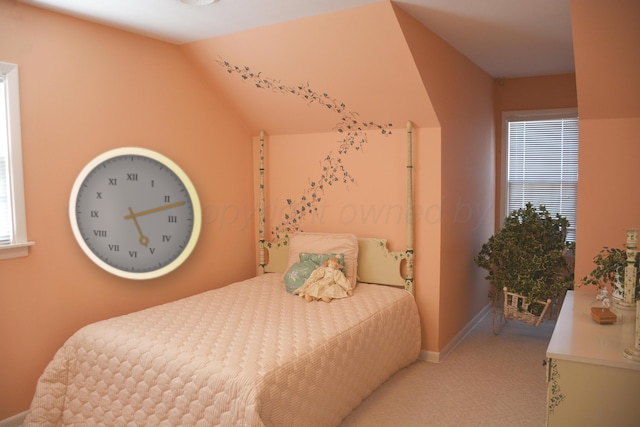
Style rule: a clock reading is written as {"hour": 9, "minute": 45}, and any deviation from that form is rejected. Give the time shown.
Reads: {"hour": 5, "minute": 12}
